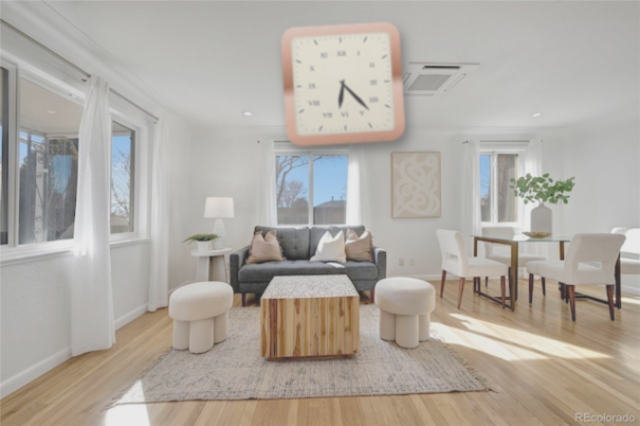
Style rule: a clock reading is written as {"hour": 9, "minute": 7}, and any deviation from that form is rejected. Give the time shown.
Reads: {"hour": 6, "minute": 23}
